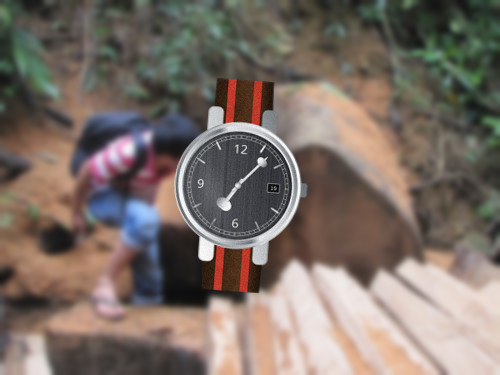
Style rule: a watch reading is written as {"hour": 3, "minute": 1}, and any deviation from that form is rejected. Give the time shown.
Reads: {"hour": 7, "minute": 7}
